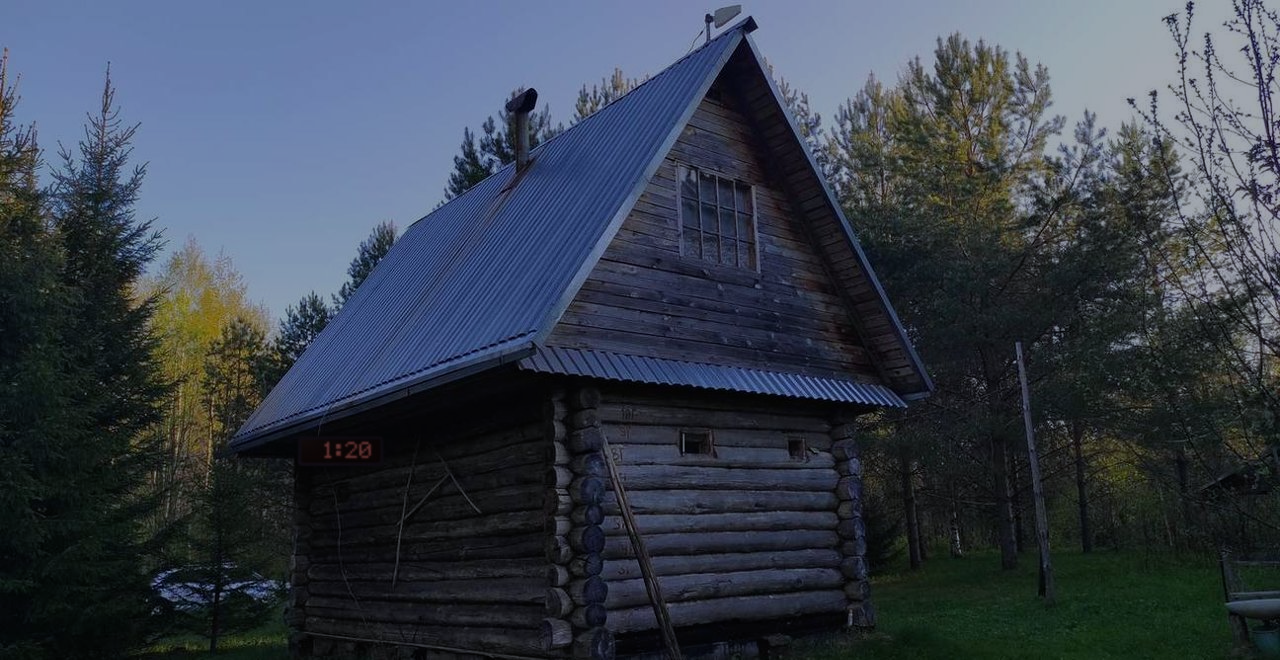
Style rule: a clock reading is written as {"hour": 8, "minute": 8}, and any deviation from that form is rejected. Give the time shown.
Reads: {"hour": 1, "minute": 20}
